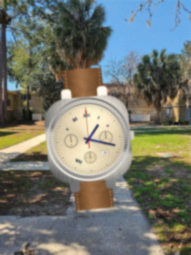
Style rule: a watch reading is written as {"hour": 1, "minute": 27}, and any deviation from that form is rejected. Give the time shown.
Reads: {"hour": 1, "minute": 18}
